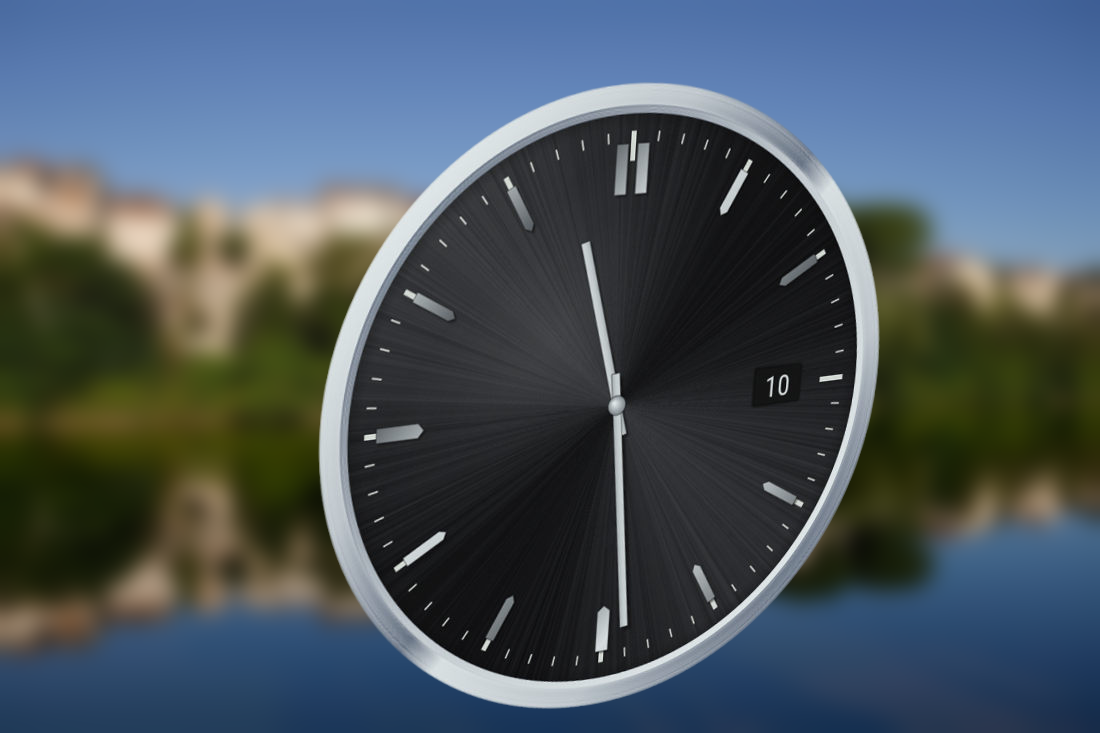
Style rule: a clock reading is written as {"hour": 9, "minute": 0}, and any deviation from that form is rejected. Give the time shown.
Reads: {"hour": 11, "minute": 29}
